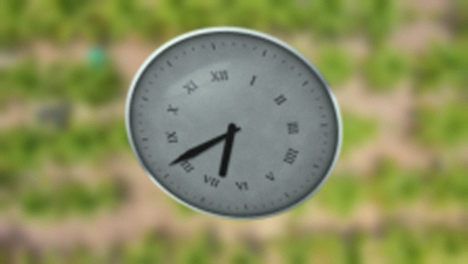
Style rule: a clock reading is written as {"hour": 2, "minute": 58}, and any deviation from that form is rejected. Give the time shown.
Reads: {"hour": 6, "minute": 41}
